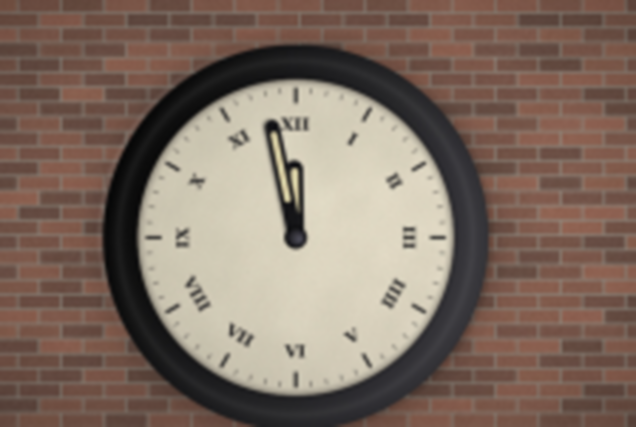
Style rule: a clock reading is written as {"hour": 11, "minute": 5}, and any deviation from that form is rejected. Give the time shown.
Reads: {"hour": 11, "minute": 58}
